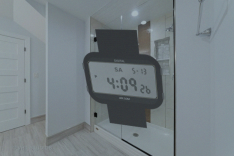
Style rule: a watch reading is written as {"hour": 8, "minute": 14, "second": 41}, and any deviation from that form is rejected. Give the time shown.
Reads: {"hour": 4, "minute": 9, "second": 26}
